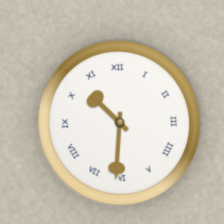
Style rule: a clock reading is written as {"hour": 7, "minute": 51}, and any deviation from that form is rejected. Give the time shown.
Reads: {"hour": 10, "minute": 31}
